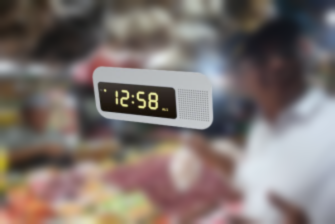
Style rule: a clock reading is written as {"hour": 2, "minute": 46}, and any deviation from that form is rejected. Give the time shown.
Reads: {"hour": 12, "minute": 58}
